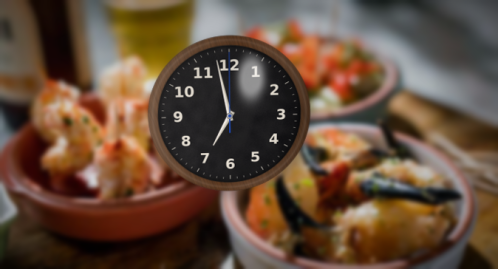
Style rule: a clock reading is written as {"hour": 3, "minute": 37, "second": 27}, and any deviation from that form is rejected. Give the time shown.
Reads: {"hour": 6, "minute": 58, "second": 0}
